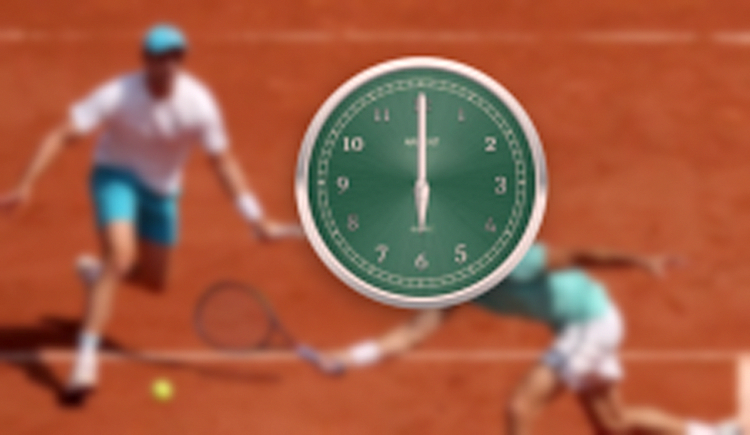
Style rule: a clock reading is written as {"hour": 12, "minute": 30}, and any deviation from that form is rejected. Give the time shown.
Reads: {"hour": 6, "minute": 0}
